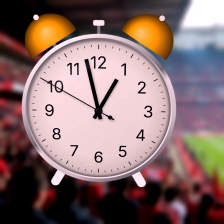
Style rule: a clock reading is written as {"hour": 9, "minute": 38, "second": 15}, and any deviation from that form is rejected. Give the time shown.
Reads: {"hour": 12, "minute": 57, "second": 50}
